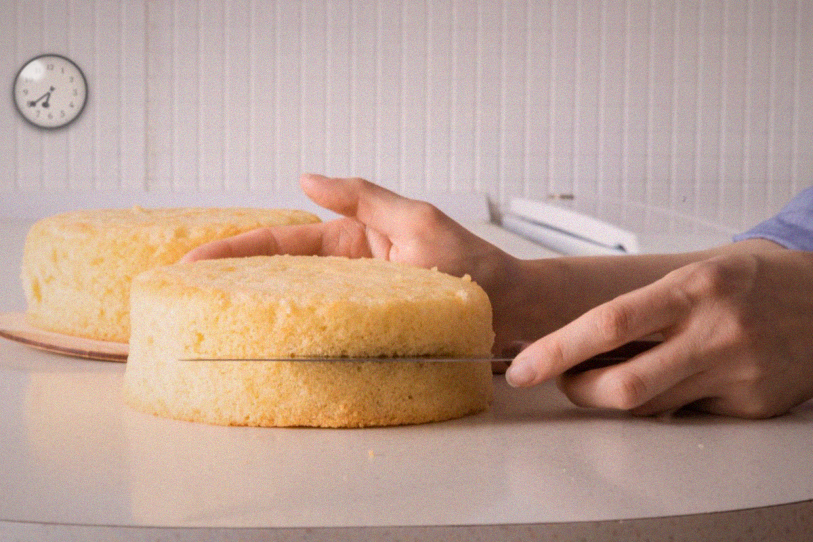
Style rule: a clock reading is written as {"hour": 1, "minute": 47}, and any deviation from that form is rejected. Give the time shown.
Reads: {"hour": 6, "minute": 39}
